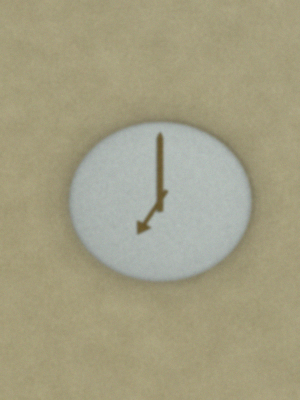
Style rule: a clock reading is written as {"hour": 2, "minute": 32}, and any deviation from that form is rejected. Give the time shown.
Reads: {"hour": 7, "minute": 0}
